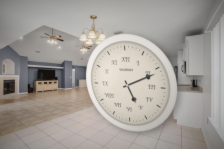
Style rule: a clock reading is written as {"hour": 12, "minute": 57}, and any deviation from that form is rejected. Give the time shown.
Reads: {"hour": 5, "minute": 11}
